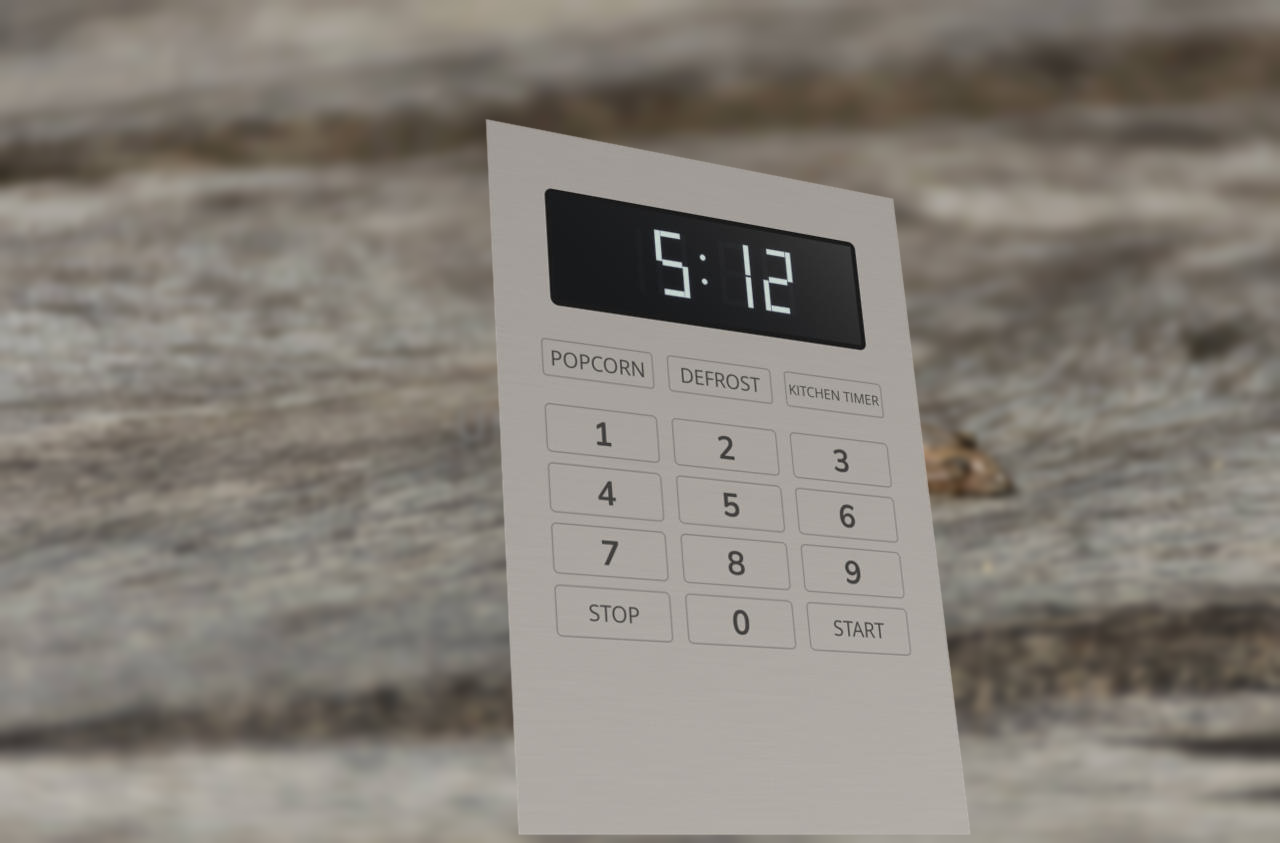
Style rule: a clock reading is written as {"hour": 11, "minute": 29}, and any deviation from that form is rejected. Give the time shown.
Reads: {"hour": 5, "minute": 12}
